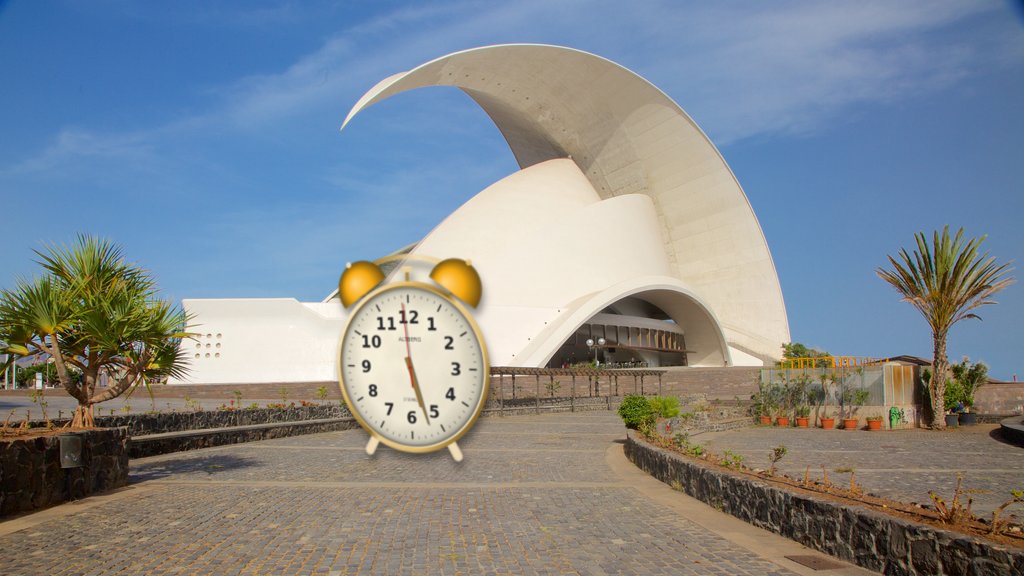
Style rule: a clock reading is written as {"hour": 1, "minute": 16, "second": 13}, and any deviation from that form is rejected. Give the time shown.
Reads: {"hour": 5, "minute": 26, "second": 59}
